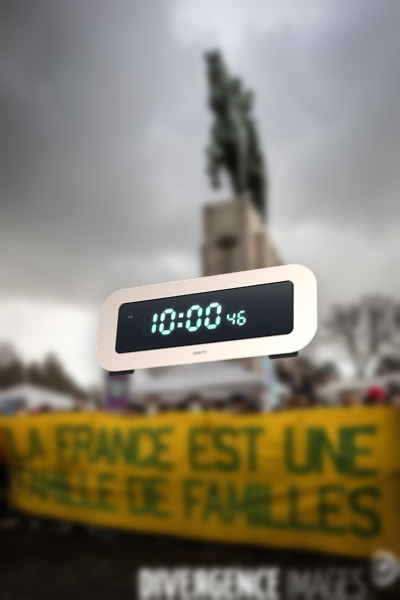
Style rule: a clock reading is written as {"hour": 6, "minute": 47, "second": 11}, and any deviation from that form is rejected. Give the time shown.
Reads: {"hour": 10, "minute": 0, "second": 46}
